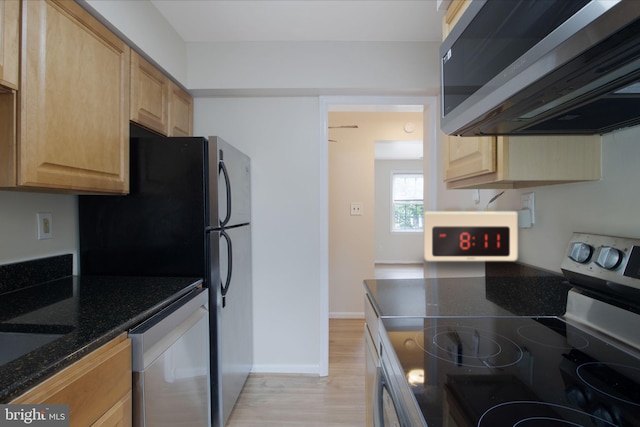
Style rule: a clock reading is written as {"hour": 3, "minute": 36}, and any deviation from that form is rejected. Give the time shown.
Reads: {"hour": 8, "minute": 11}
